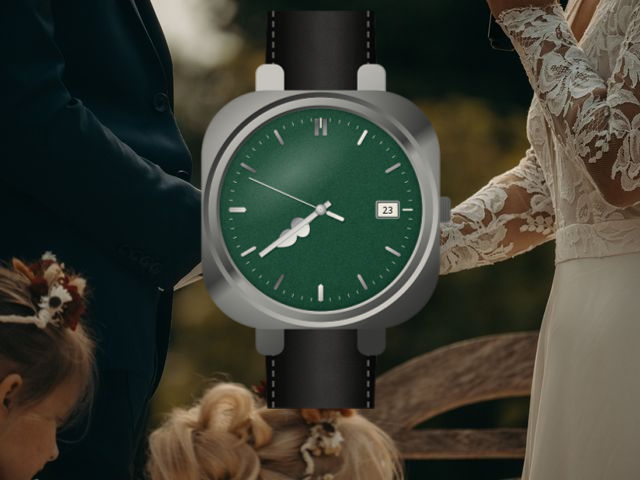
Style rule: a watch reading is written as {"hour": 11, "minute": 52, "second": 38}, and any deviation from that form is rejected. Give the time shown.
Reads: {"hour": 7, "minute": 38, "second": 49}
